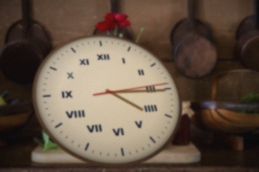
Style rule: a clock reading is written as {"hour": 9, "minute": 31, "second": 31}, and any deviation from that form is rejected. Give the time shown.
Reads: {"hour": 4, "minute": 15, "second": 14}
